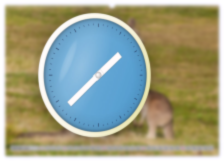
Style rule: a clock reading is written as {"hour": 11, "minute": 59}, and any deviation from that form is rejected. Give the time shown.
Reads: {"hour": 1, "minute": 38}
